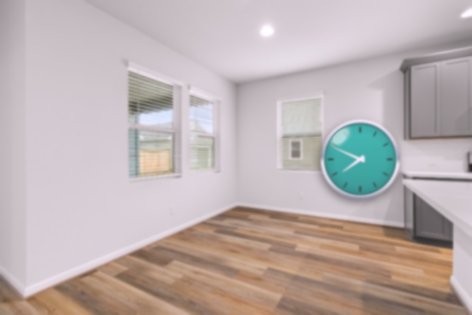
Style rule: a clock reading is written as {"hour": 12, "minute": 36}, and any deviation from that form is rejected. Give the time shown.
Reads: {"hour": 7, "minute": 49}
